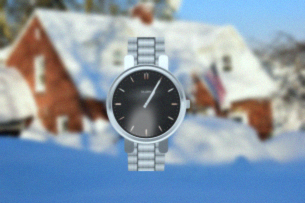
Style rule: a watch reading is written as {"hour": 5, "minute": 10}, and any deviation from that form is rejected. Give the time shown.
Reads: {"hour": 1, "minute": 5}
